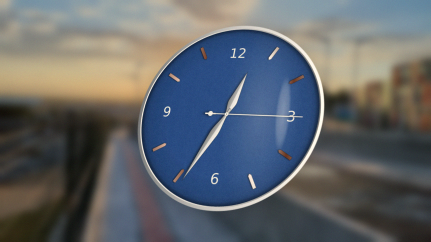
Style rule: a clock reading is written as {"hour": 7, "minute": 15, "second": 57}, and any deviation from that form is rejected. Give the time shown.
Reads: {"hour": 12, "minute": 34, "second": 15}
